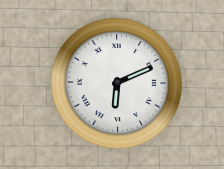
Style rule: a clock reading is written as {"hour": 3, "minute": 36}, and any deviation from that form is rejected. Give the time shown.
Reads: {"hour": 6, "minute": 11}
